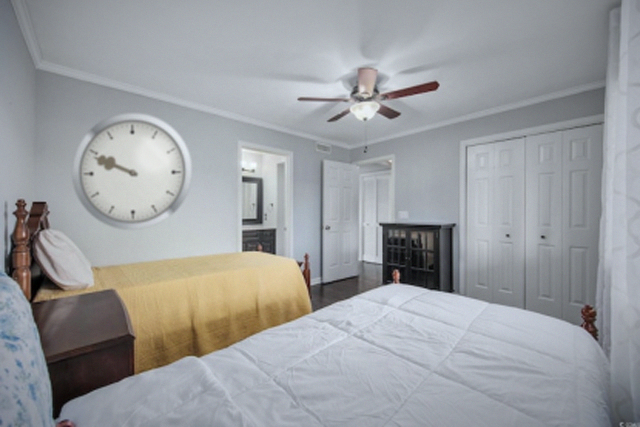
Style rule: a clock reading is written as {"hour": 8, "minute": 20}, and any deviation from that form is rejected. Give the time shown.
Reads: {"hour": 9, "minute": 49}
